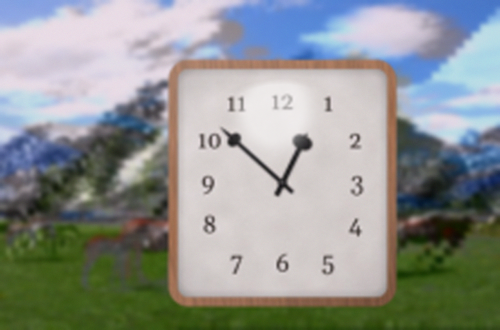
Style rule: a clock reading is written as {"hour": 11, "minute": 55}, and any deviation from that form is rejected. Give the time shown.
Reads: {"hour": 12, "minute": 52}
